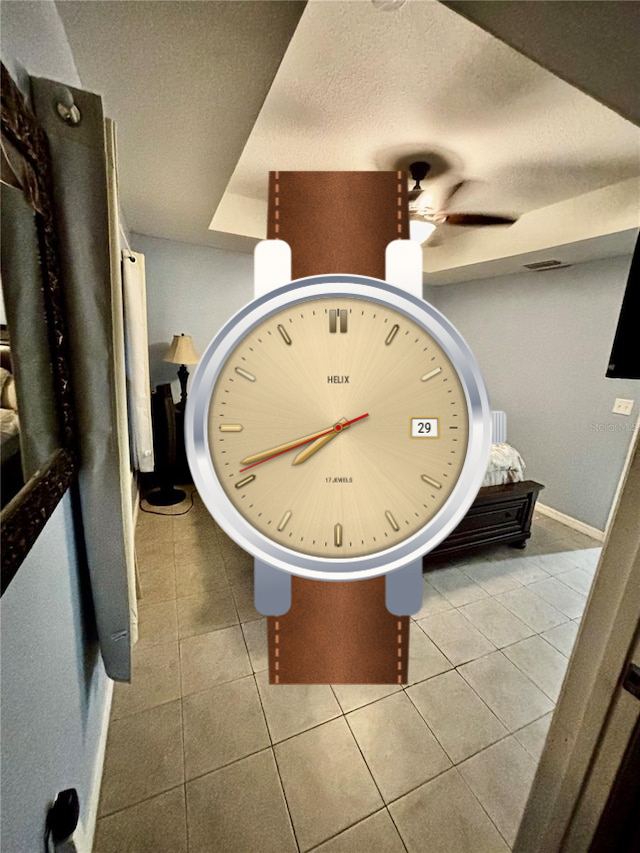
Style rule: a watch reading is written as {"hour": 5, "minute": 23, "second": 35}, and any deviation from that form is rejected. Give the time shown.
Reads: {"hour": 7, "minute": 41, "second": 41}
